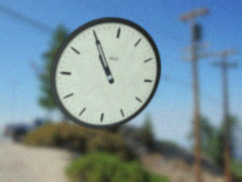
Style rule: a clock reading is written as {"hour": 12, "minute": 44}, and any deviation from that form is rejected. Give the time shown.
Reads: {"hour": 10, "minute": 55}
